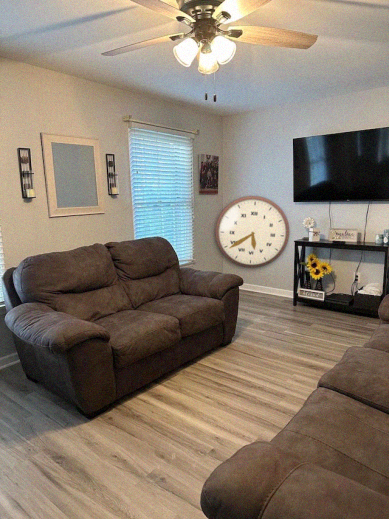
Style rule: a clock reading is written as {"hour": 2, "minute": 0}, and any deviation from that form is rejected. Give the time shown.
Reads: {"hour": 5, "minute": 39}
